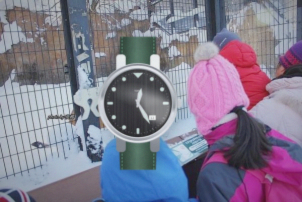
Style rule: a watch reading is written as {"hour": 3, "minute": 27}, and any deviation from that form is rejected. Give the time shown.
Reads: {"hour": 12, "minute": 25}
